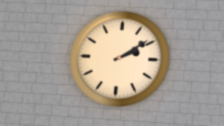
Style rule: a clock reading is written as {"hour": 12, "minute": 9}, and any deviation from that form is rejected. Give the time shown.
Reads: {"hour": 2, "minute": 9}
